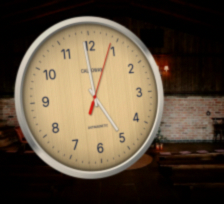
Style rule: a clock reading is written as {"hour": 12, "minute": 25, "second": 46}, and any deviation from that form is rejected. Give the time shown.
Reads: {"hour": 4, "minute": 59, "second": 4}
